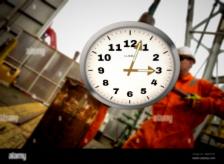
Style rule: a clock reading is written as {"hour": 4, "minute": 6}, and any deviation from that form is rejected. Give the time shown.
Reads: {"hour": 3, "minute": 3}
